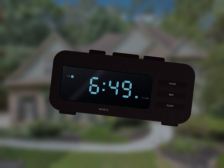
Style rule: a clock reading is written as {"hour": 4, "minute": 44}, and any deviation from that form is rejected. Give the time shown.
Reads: {"hour": 6, "minute": 49}
